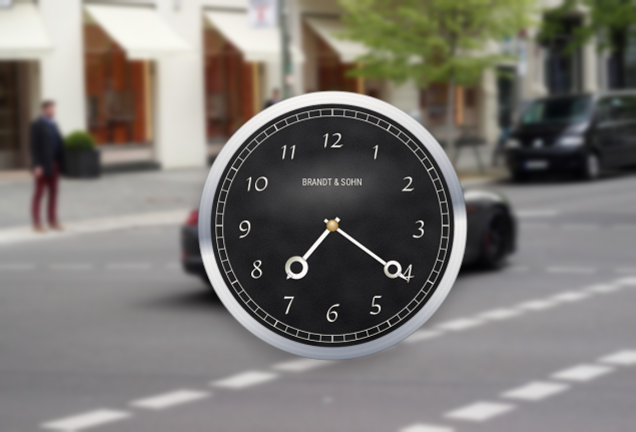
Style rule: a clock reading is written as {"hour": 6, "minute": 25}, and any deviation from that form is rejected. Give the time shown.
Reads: {"hour": 7, "minute": 21}
